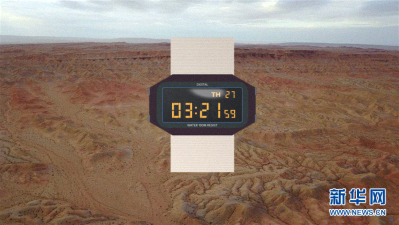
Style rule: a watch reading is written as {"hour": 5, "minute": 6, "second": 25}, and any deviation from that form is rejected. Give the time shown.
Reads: {"hour": 3, "minute": 21, "second": 59}
